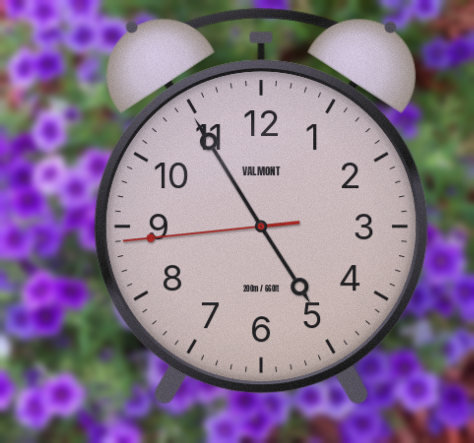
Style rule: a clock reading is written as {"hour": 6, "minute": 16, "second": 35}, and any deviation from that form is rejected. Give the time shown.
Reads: {"hour": 4, "minute": 54, "second": 44}
